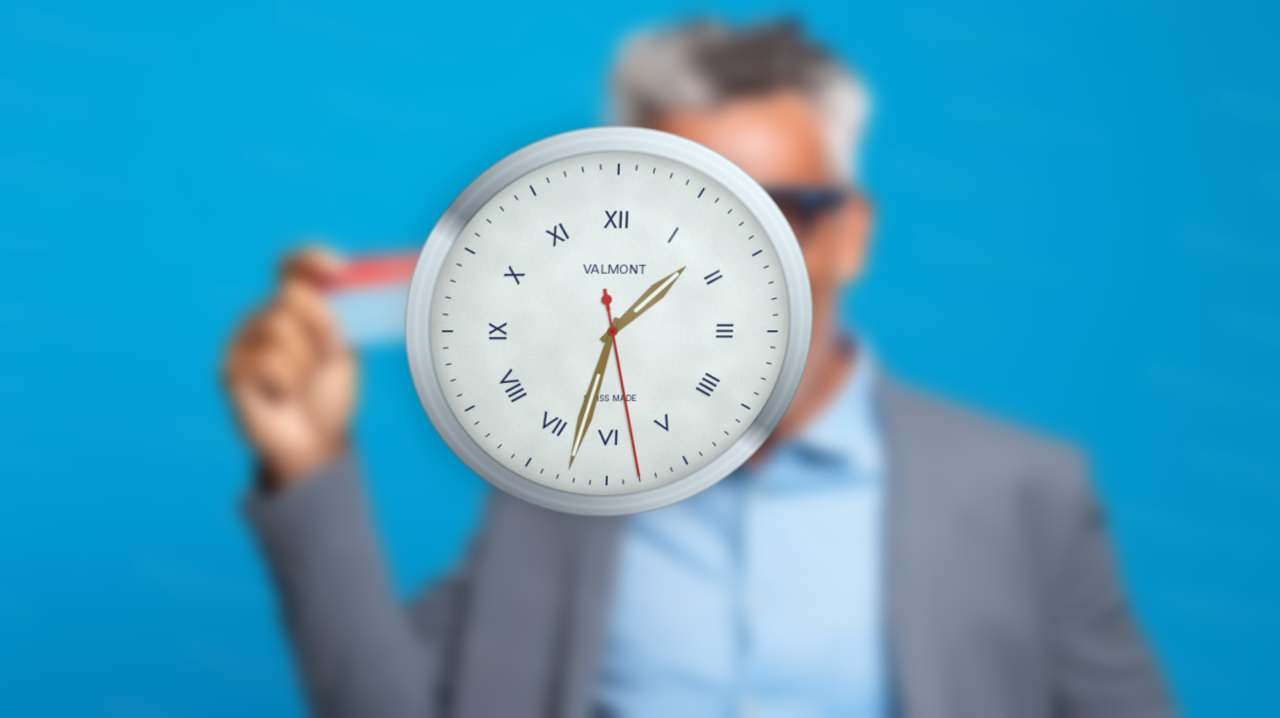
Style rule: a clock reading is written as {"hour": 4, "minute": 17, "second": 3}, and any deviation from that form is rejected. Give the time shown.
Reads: {"hour": 1, "minute": 32, "second": 28}
